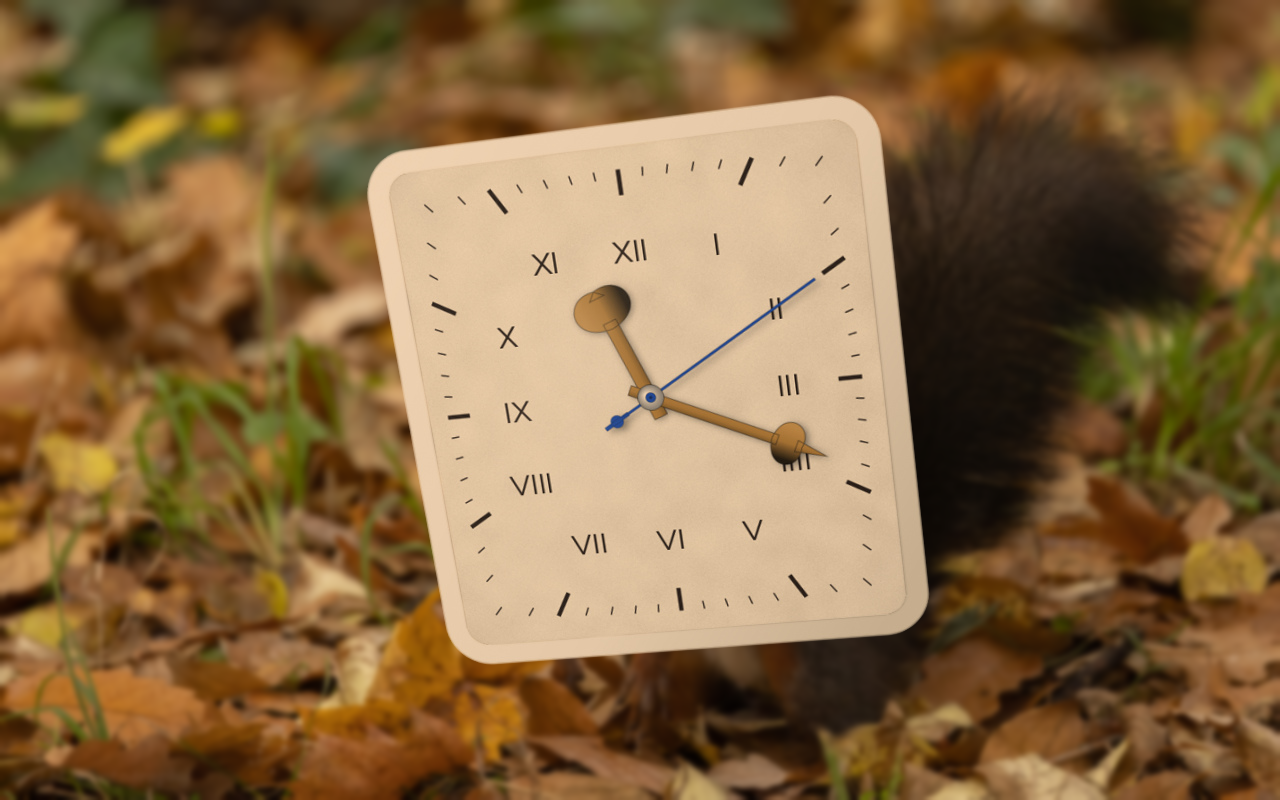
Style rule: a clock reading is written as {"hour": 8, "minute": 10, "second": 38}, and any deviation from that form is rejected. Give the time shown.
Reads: {"hour": 11, "minute": 19, "second": 10}
